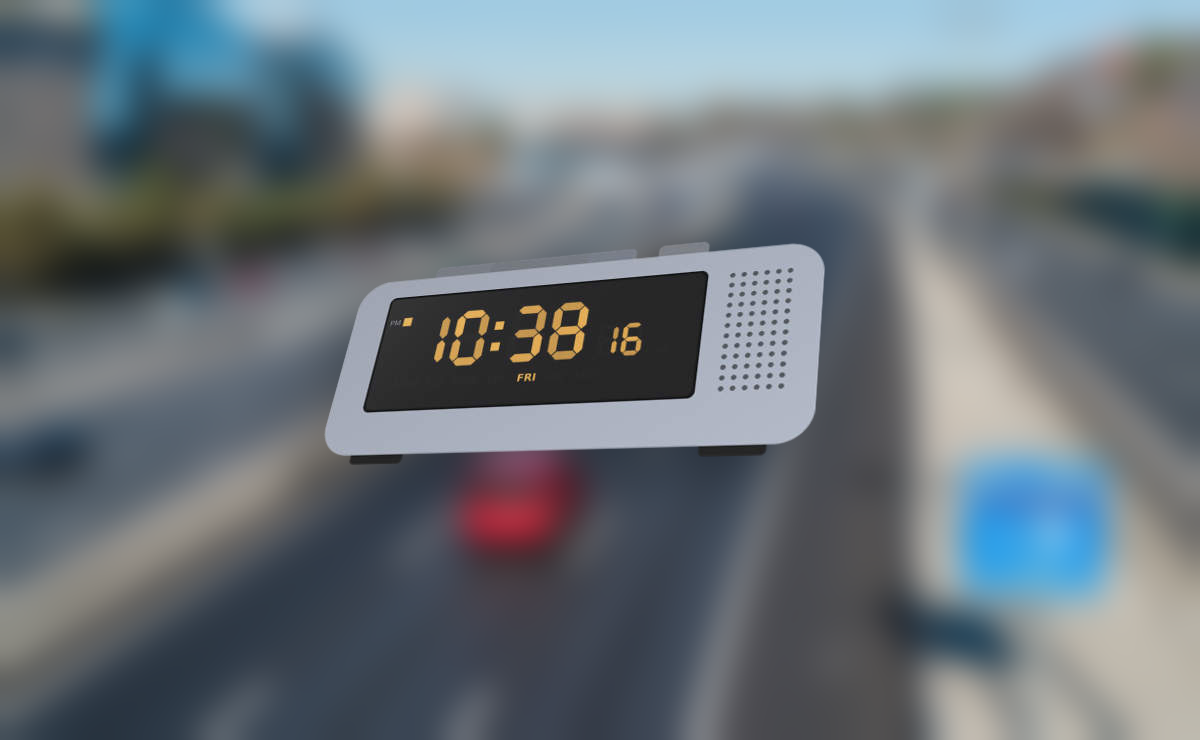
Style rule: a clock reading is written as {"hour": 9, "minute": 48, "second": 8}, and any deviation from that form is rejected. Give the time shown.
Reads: {"hour": 10, "minute": 38, "second": 16}
